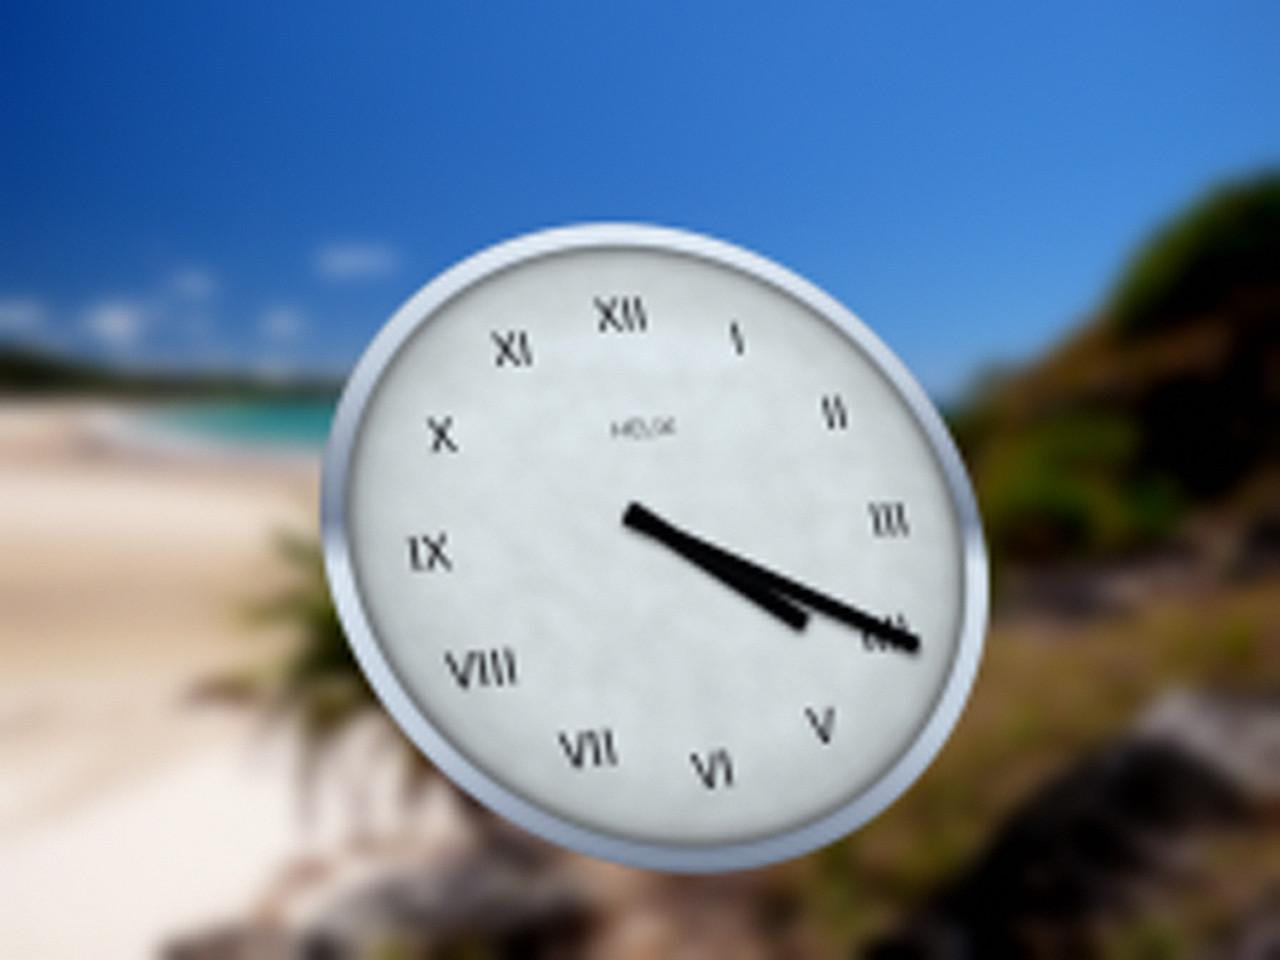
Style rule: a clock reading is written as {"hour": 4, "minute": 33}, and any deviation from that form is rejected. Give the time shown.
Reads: {"hour": 4, "minute": 20}
